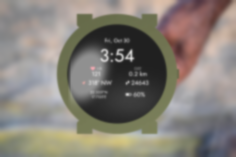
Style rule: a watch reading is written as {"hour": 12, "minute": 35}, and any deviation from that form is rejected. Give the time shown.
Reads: {"hour": 3, "minute": 54}
